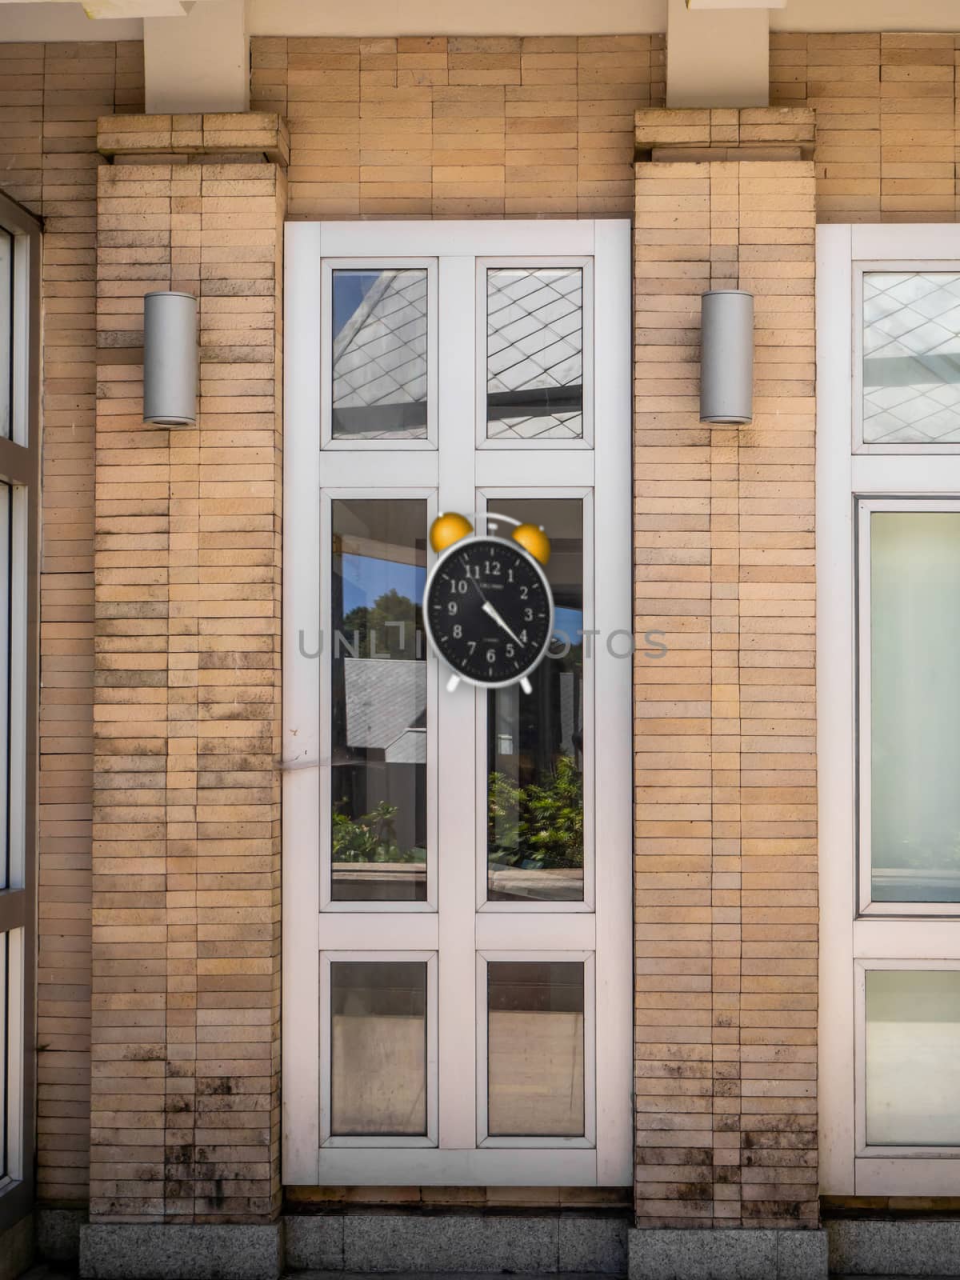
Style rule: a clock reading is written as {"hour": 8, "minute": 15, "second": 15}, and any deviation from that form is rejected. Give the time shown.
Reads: {"hour": 4, "minute": 21, "second": 54}
